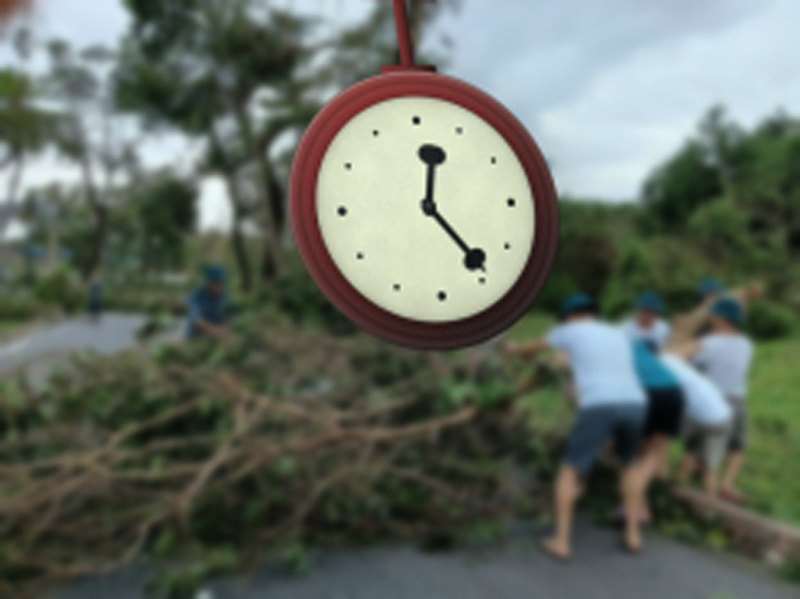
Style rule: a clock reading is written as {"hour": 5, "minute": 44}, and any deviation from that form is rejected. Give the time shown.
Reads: {"hour": 12, "minute": 24}
